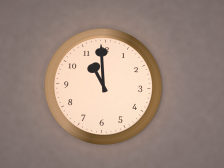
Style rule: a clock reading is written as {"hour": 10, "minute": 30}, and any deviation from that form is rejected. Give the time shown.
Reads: {"hour": 10, "minute": 59}
